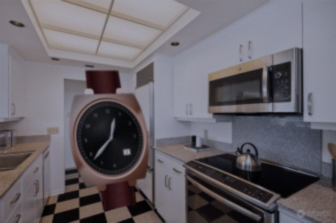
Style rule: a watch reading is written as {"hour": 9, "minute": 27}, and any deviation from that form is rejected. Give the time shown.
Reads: {"hour": 12, "minute": 38}
